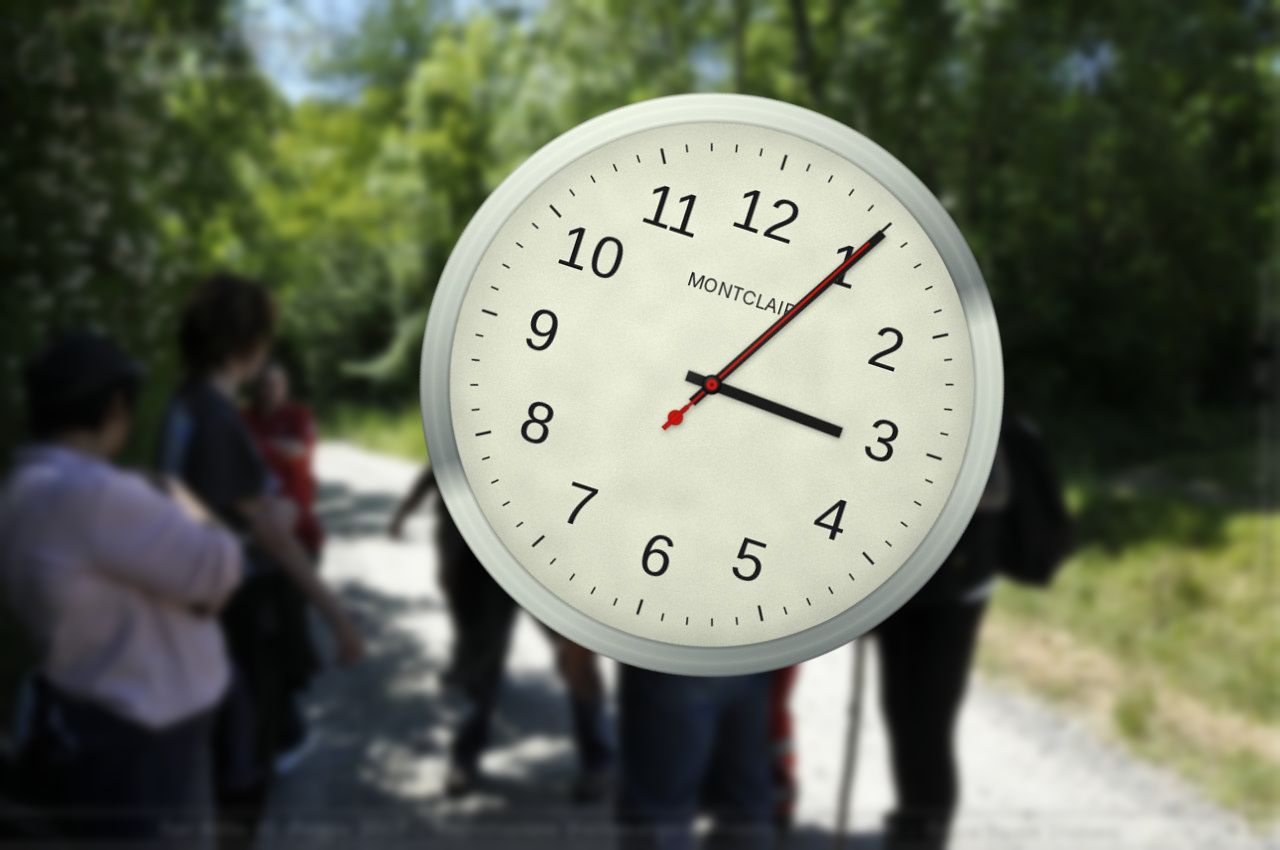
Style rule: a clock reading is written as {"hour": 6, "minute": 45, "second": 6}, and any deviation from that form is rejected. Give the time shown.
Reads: {"hour": 3, "minute": 5, "second": 5}
